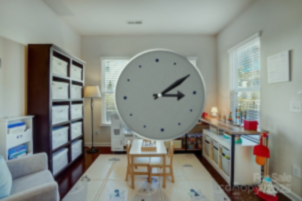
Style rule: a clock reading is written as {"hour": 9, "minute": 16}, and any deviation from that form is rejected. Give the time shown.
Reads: {"hour": 3, "minute": 10}
